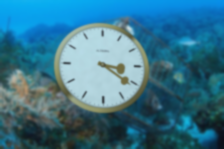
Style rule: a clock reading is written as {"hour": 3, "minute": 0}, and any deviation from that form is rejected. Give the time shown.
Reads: {"hour": 3, "minute": 21}
